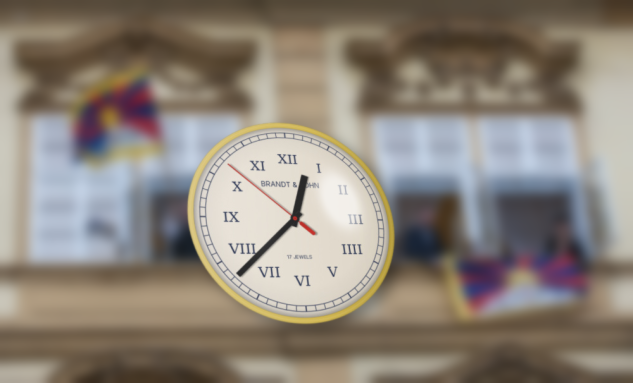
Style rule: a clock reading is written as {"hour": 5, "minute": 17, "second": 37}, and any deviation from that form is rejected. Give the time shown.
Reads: {"hour": 12, "minute": 37, "second": 52}
